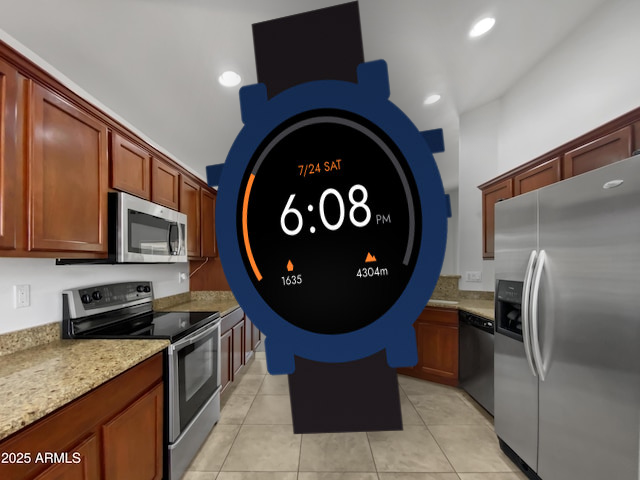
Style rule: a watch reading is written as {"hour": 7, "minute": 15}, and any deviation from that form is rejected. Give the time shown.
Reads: {"hour": 6, "minute": 8}
